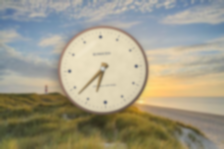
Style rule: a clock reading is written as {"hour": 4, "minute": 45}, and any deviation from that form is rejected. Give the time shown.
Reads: {"hour": 6, "minute": 38}
